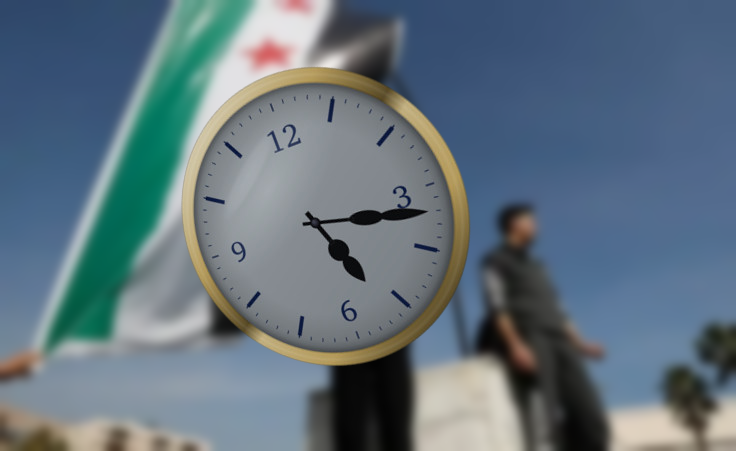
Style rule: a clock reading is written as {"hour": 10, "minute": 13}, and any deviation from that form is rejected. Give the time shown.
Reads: {"hour": 5, "minute": 17}
